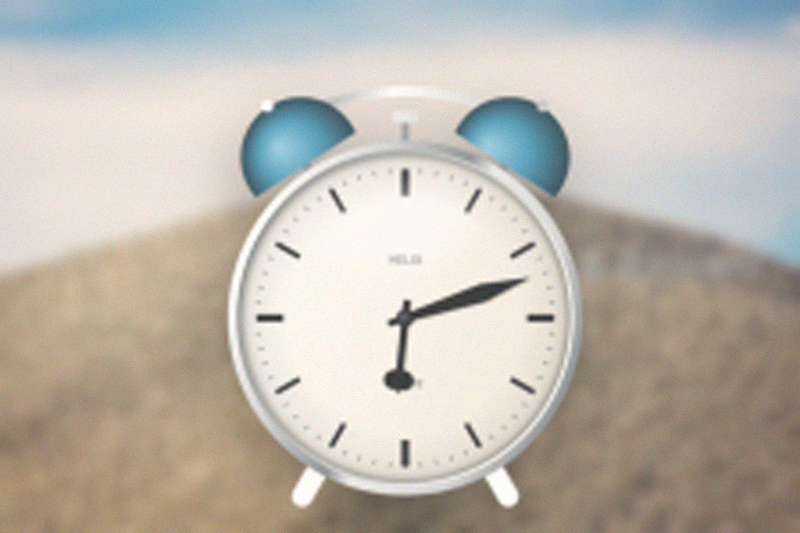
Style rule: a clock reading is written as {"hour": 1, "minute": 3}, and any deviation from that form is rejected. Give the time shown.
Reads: {"hour": 6, "minute": 12}
